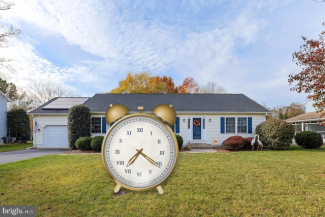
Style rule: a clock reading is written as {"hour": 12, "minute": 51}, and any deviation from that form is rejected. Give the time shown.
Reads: {"hour": 7, "minute": 21}
